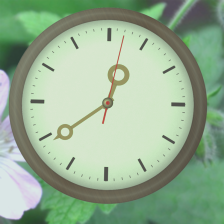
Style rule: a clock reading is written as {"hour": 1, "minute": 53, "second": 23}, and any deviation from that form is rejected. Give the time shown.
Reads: {"hour": 12, "minute": 39, "second": 2}
